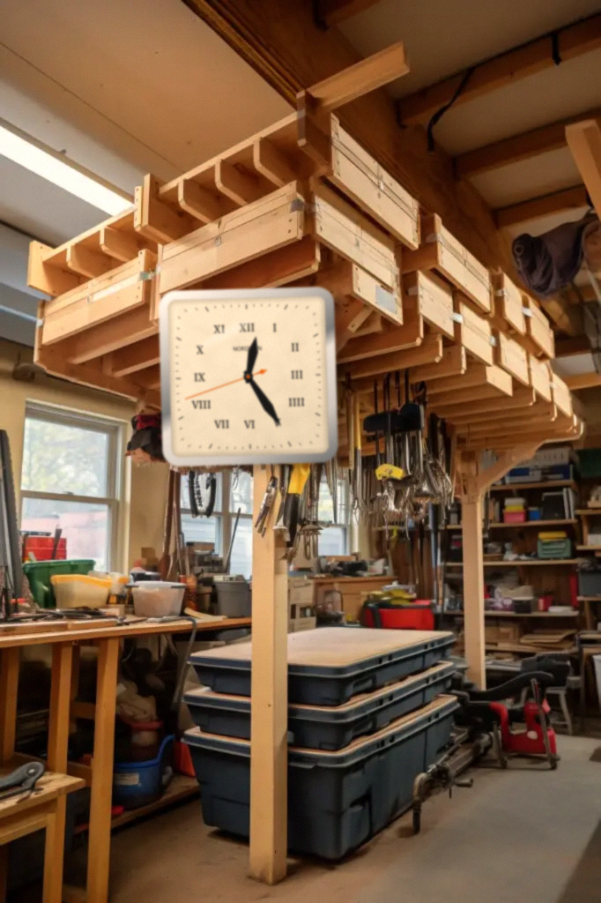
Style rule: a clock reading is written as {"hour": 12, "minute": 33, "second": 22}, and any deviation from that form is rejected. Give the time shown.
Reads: {"hour": 12, "minute": 24, "second": 42}
